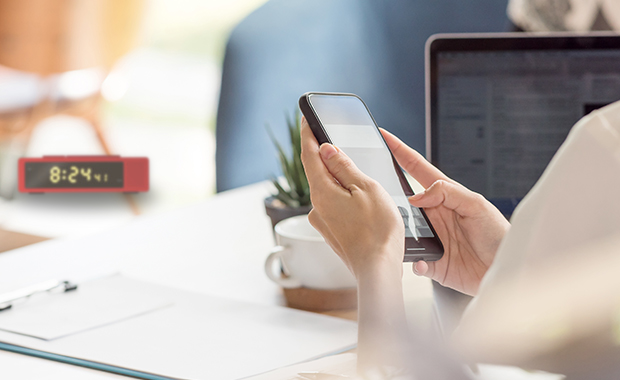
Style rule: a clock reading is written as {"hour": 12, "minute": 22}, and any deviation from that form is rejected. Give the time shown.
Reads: {"hour": 8, "minute": 24}
